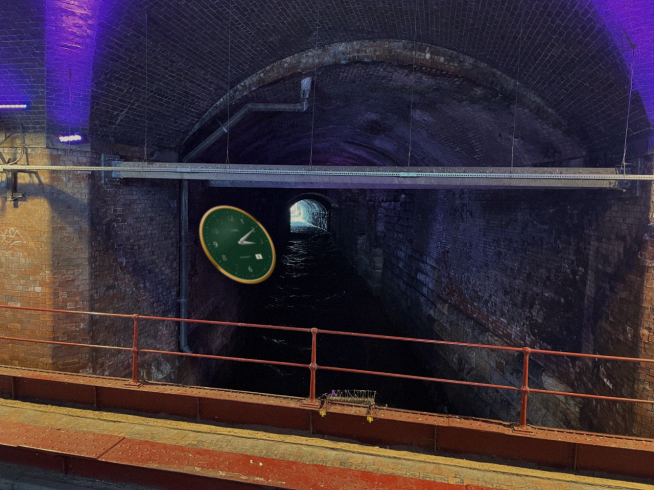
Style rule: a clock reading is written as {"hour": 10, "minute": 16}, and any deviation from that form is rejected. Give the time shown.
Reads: {"hour": 3, "minute": 10}
